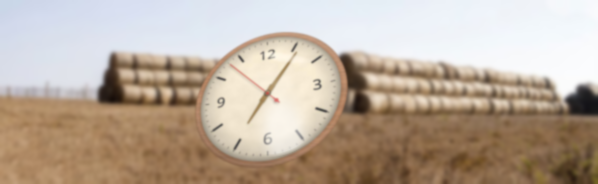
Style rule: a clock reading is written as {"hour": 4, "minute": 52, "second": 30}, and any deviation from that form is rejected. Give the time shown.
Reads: {"hour": 7, "minute": 5, "second": 53}
